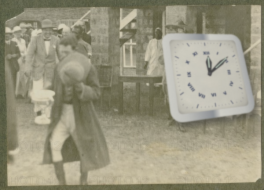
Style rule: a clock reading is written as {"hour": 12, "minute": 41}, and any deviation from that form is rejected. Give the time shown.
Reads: {"hour": 12, "minute": 9}
